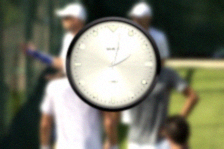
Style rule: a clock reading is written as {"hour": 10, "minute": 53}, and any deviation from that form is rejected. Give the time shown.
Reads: {"hour": 2, "minute": 2}
